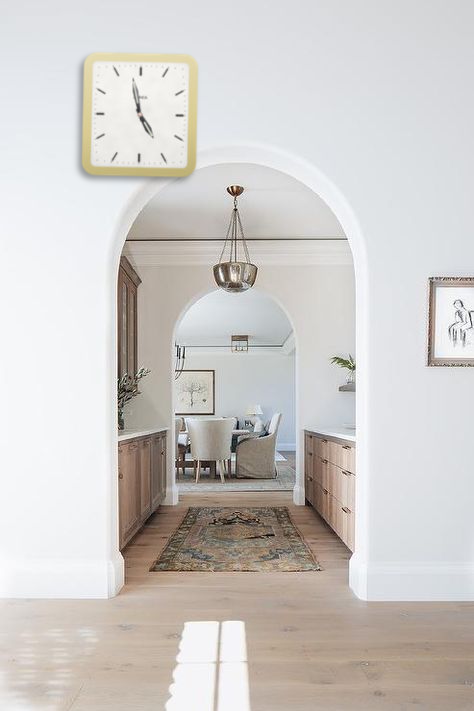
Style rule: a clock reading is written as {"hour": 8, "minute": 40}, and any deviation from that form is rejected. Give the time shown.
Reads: {"hour": 4, "minute": 58}
